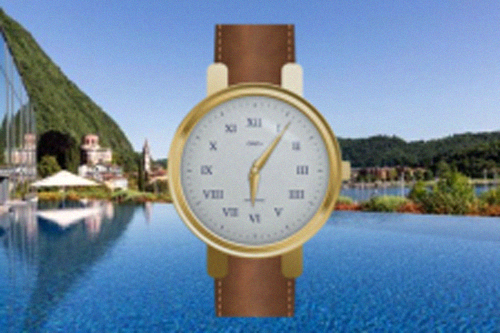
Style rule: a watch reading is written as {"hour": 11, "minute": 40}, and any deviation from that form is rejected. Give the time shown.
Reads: {"hour": 6, "minute": 6}
